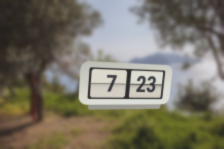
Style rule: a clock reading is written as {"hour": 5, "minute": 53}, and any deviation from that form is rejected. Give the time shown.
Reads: {"hour": 7, "minute": 23}
